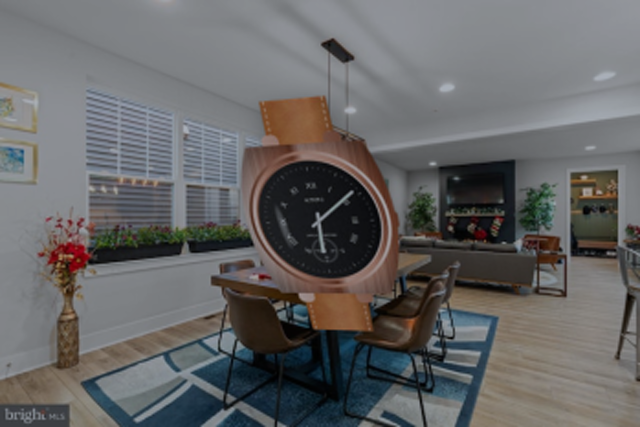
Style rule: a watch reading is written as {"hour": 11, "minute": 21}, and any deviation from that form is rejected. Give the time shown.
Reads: {"hour": 6, "minute": 9}
